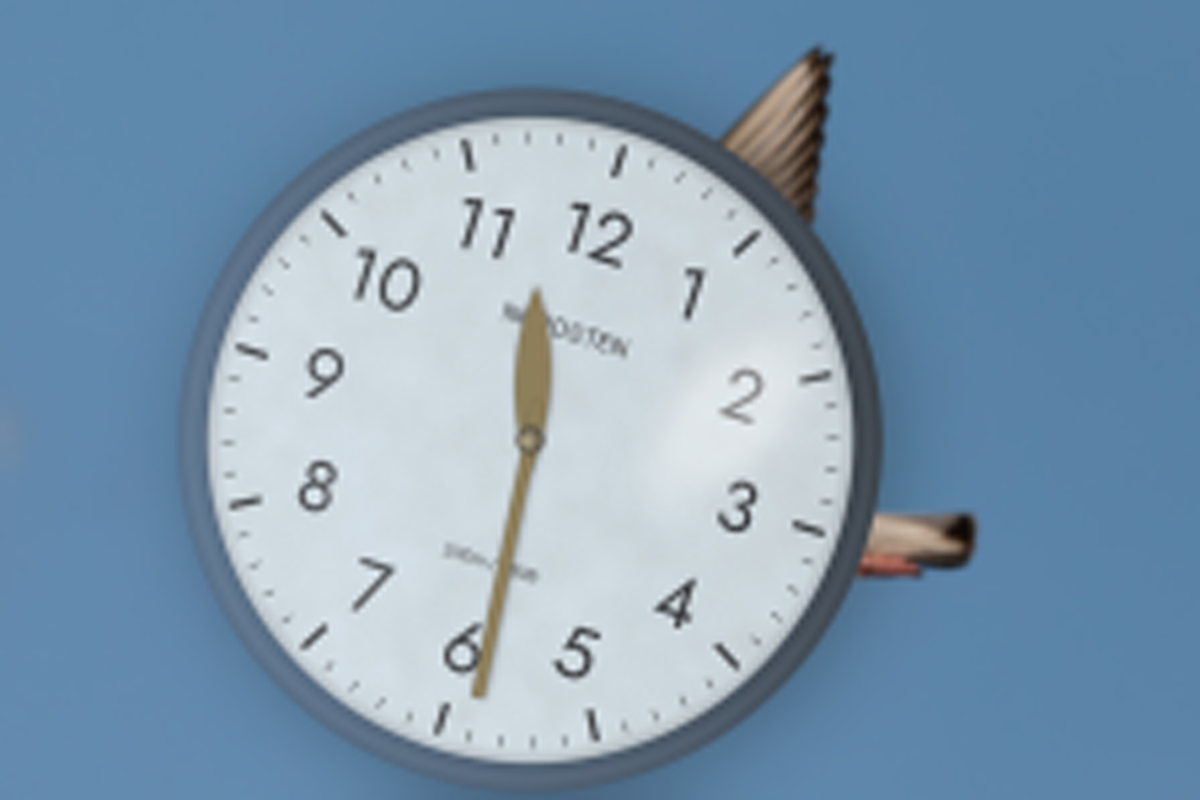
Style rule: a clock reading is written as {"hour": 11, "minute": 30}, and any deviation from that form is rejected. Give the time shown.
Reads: {"hour": 11, "minute": 29}
